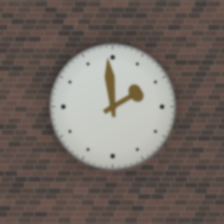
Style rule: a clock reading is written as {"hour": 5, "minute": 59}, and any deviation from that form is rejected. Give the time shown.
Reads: {"hour": 1, "minute": 59}
